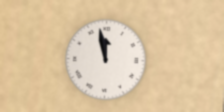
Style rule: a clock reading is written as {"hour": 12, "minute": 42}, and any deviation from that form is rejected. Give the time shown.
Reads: {"hour": 11, "minute": 58}
